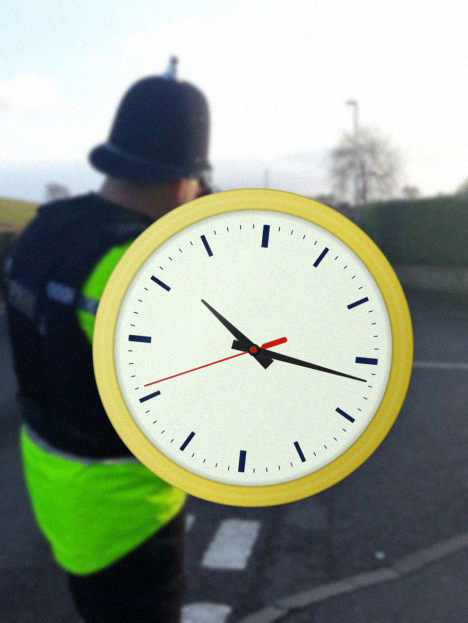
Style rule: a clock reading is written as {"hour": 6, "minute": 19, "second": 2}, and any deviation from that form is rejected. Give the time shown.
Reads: {"hour": 10, "minute": 16, "second": 41}
